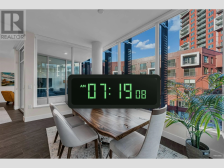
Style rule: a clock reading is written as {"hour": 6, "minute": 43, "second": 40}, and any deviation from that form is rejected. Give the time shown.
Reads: {"hour": 7, "minute": 19, "second": 8}
